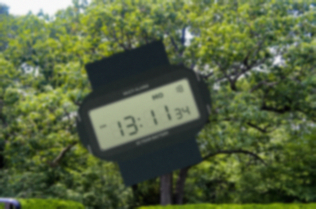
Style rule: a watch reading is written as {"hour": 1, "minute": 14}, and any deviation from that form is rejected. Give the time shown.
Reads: {"hour": 13, "minute": 11}
